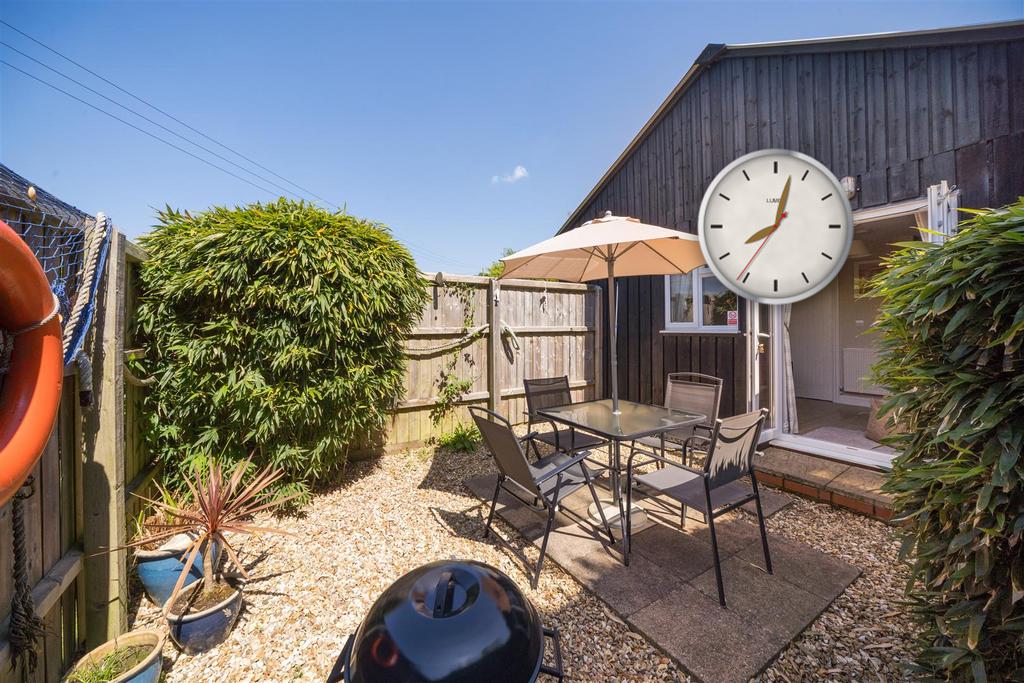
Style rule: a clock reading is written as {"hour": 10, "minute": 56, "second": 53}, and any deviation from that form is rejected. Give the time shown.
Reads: {"hour": 8, "minute": 2, "second": 36}
